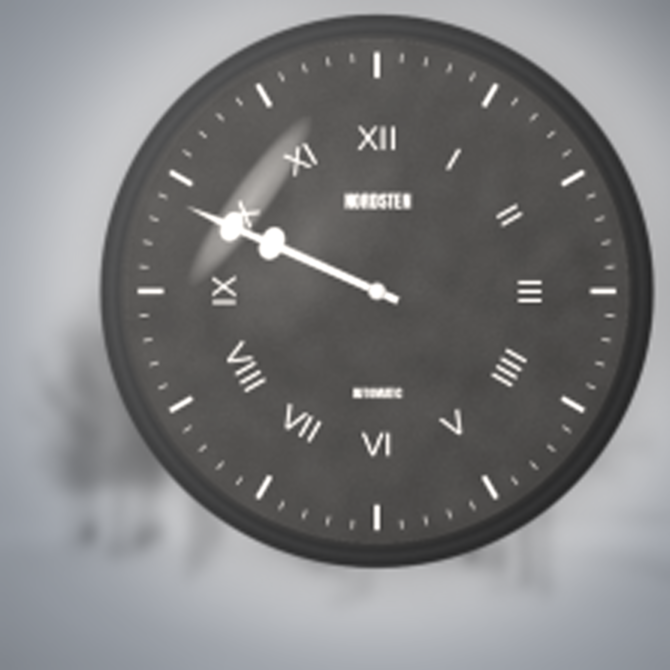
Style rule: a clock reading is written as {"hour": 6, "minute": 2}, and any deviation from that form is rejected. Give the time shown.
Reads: {"hour": 9, "minute": 49}
